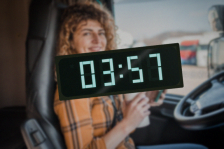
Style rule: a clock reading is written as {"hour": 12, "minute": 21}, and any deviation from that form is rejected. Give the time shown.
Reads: {"hour": 3, "minute": 57}
